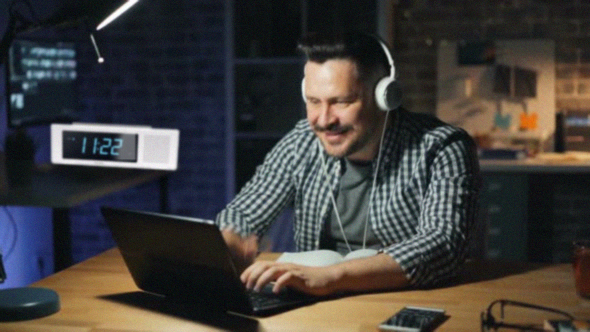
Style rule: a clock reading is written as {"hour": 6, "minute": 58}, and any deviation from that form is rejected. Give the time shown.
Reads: {"hour": 11, "minute": 22}
